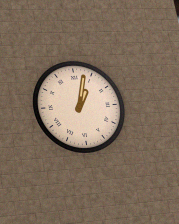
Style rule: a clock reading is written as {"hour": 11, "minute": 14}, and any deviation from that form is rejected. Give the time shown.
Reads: {"hour": 1, "minute": 3}
